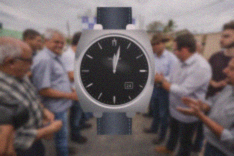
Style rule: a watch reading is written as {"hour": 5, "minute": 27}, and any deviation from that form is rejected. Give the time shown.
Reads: {"hour": 12, "minute": 2}
